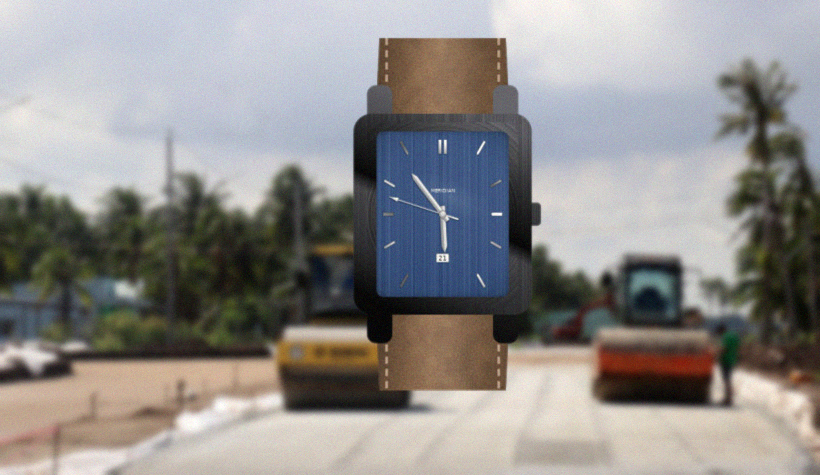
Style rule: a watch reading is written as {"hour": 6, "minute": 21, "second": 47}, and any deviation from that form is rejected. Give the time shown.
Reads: {"hour": 5, "minute": 53, "second": 48}
